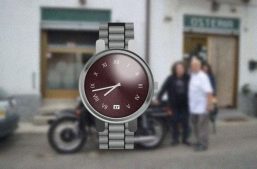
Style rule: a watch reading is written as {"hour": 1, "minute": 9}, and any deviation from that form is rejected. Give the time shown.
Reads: {"hour": 7, "minute": 43}
